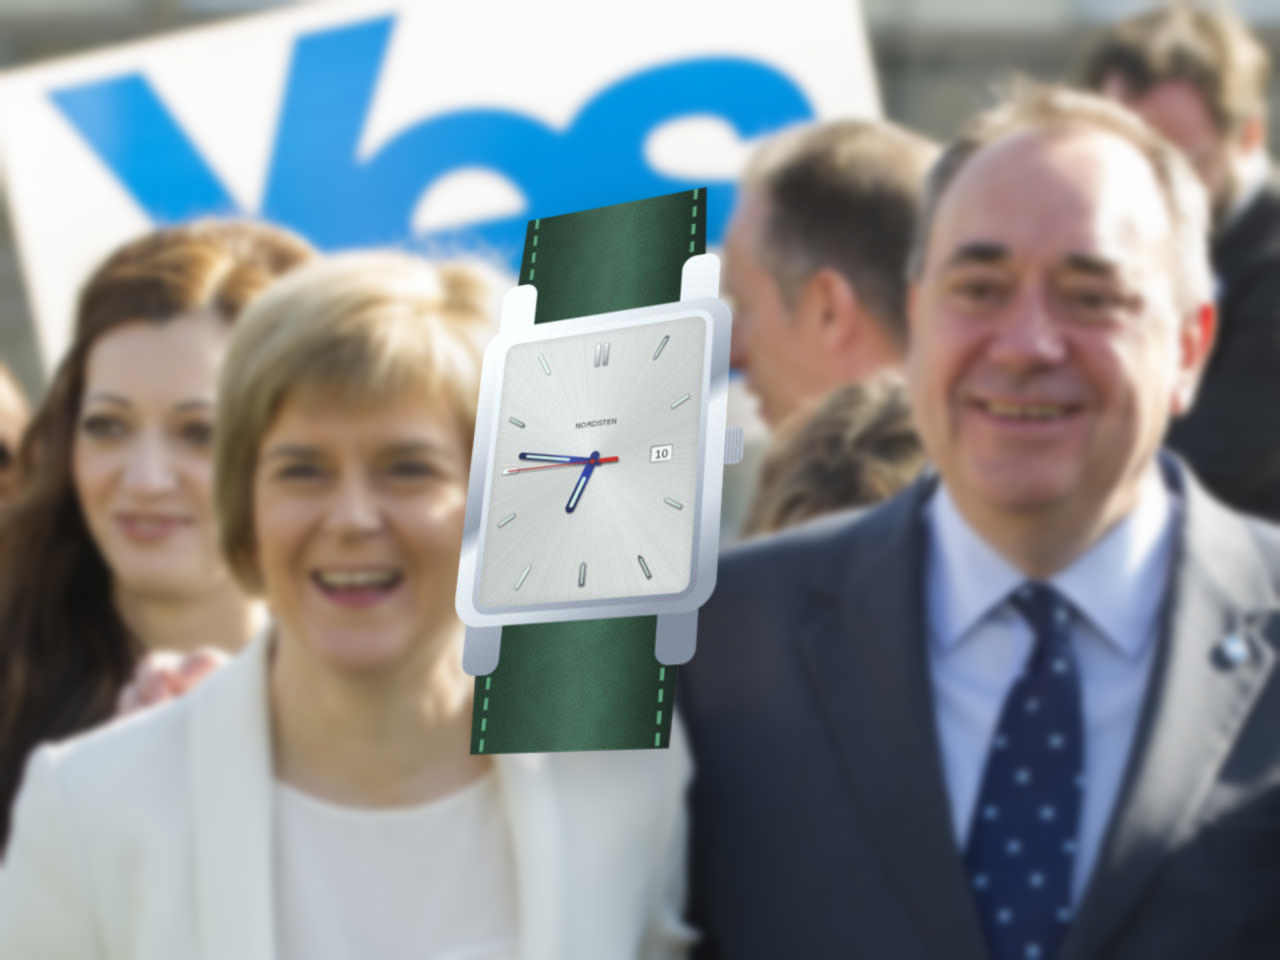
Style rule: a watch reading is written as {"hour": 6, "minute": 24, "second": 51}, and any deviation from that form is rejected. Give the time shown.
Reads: {"hour": 6, "minute": 46, "second": 45}
